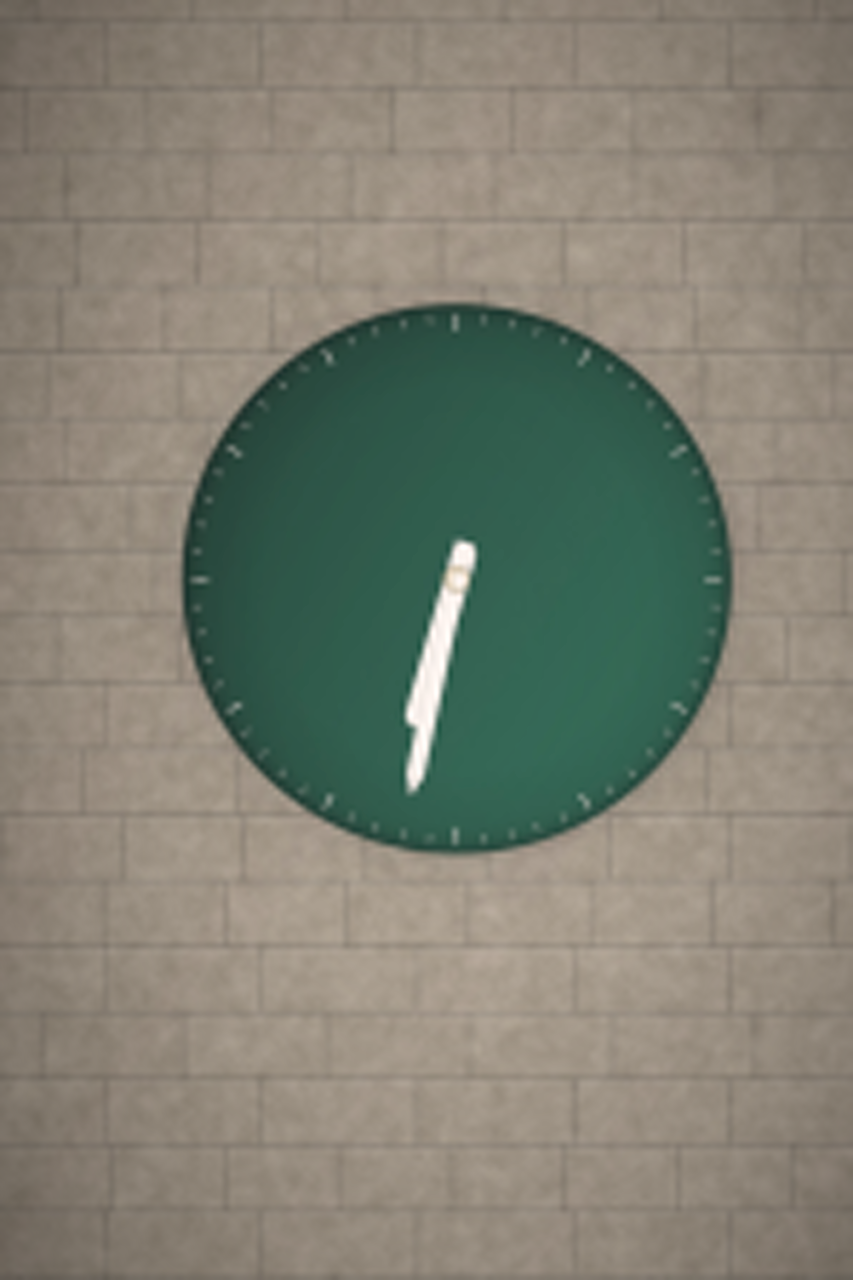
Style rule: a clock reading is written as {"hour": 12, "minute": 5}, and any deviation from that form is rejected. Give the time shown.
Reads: {"hour": 6, "minute": 32}
